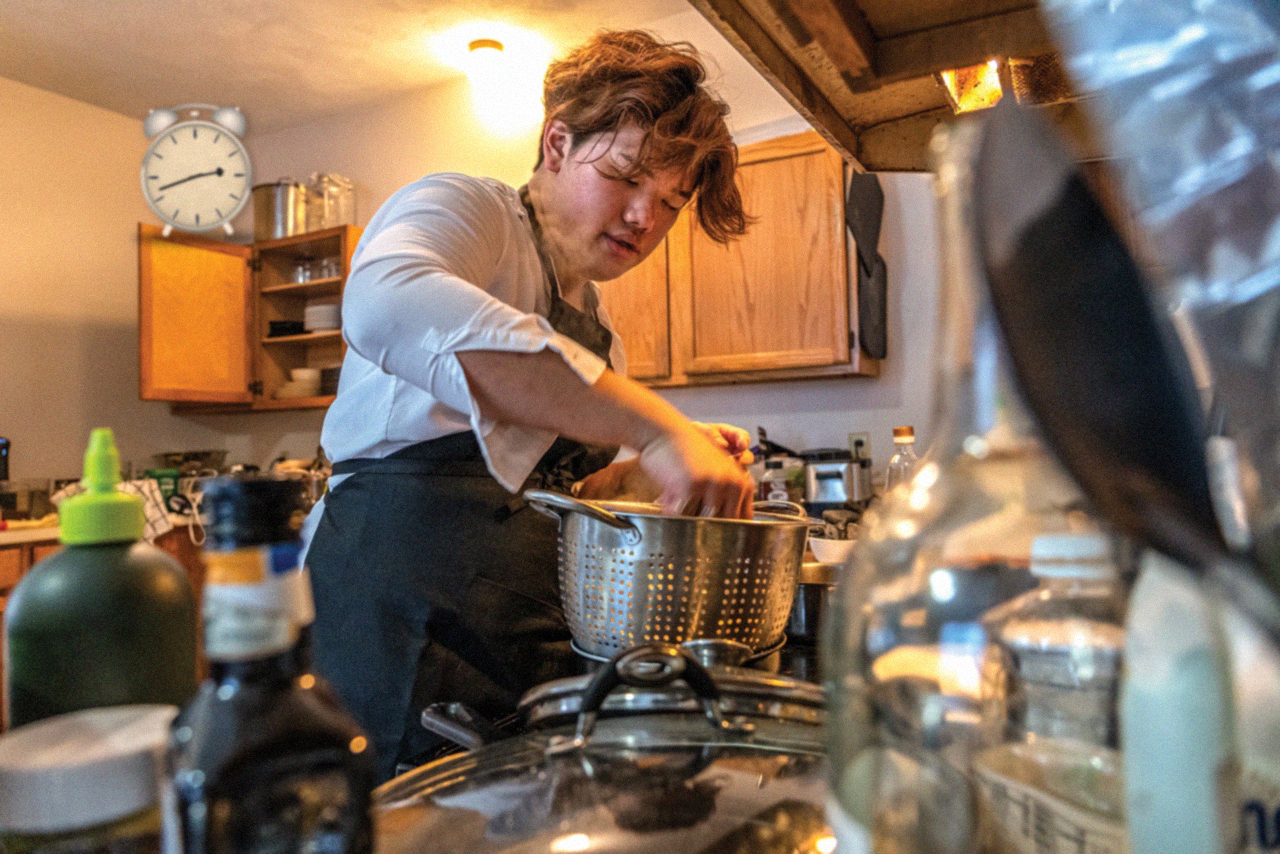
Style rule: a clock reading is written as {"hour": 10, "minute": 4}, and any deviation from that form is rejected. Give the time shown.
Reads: {"hour": 2, "minute": 42}
